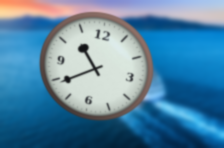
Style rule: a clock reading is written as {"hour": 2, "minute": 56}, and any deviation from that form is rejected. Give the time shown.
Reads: {"hour": 10, "minute": 39}
